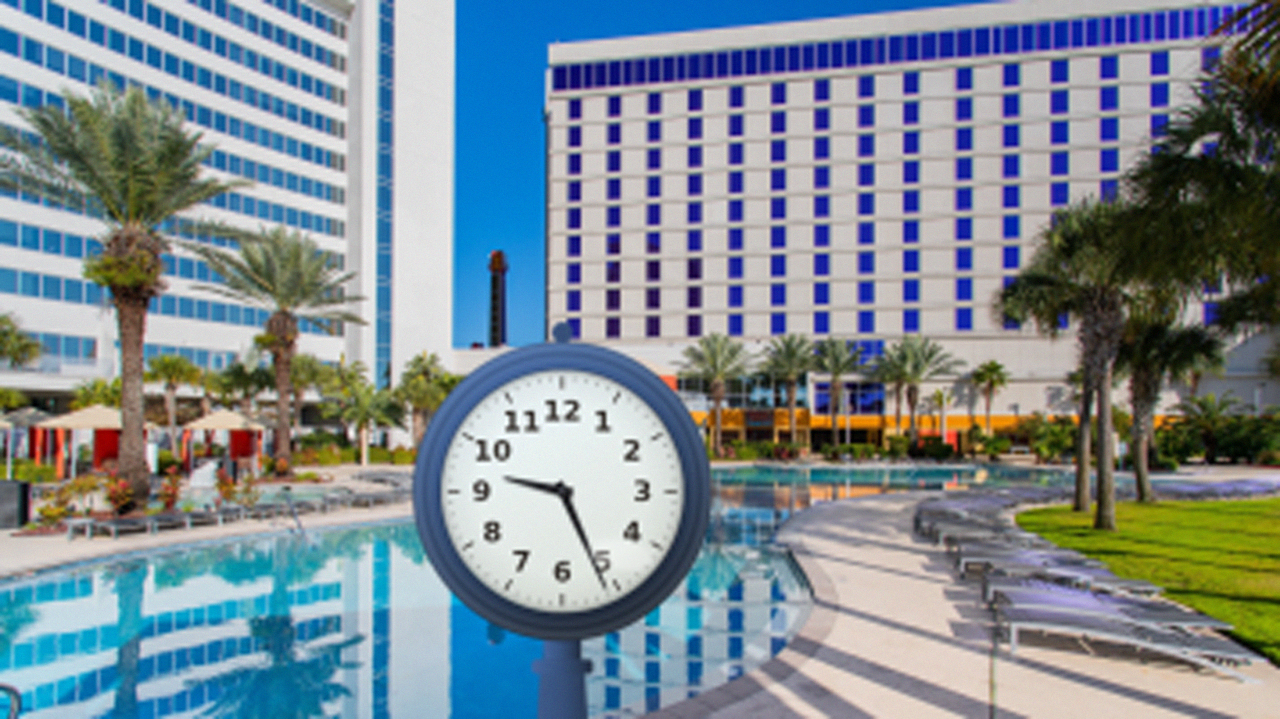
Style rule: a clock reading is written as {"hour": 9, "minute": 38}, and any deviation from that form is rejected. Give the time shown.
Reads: {"hour": 9, "minute": 26}
